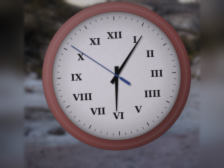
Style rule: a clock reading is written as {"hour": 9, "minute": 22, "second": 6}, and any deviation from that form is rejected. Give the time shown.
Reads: {"hour": 6, "minute": 5, "second": 51}
